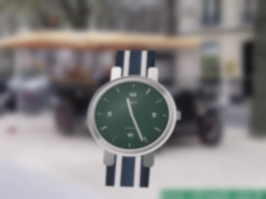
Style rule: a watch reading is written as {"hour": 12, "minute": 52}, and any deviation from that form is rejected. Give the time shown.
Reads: {"hour": 11, "minute": 26}
